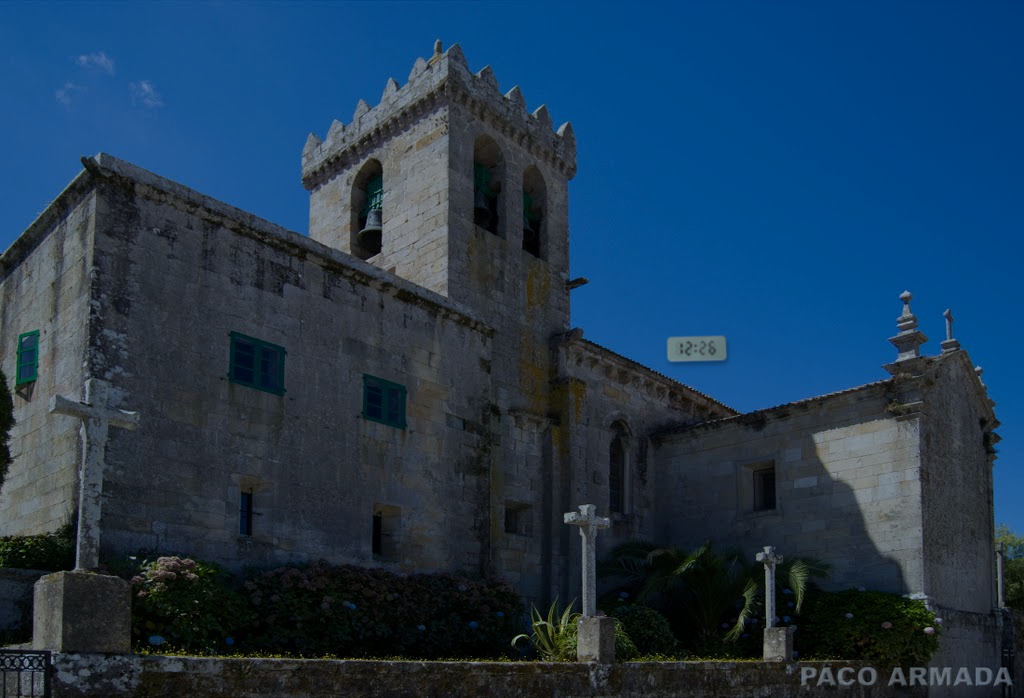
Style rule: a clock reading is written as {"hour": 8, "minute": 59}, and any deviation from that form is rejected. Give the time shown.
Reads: {"hour": 12, "minute": 26}
